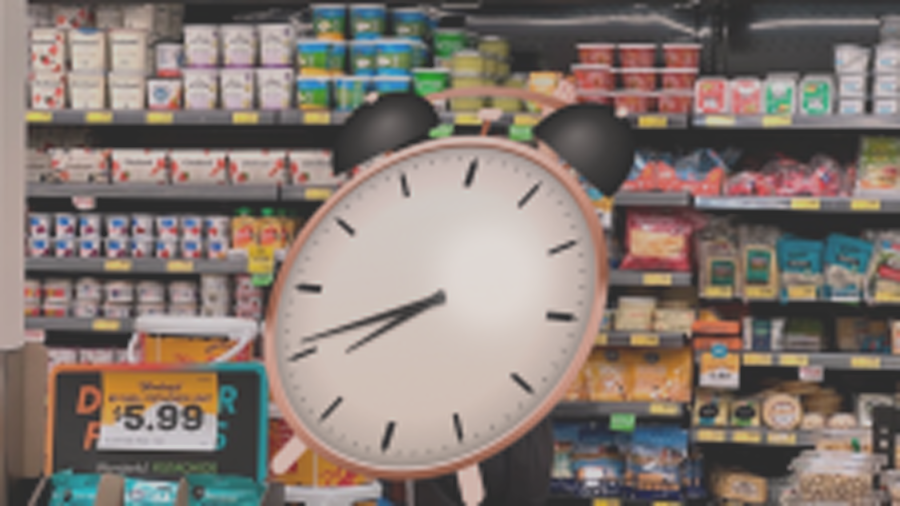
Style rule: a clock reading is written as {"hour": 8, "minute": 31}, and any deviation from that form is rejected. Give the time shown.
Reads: {"hour": 7, "minute": 41}
